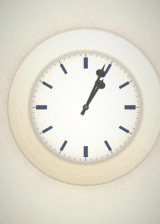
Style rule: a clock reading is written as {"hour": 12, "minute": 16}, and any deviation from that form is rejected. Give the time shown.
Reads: {"hour": 1, "minute": 4}
